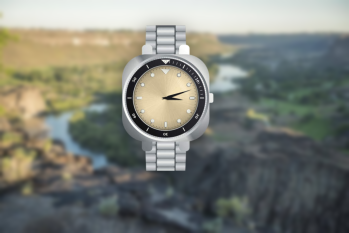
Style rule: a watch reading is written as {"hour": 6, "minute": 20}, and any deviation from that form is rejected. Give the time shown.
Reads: {"hour": 3, "minute": 12}
